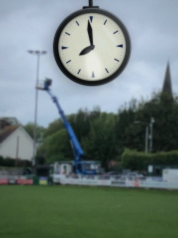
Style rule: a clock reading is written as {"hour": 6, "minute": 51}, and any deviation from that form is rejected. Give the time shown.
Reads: {"hour": 7, "minute": 59}
